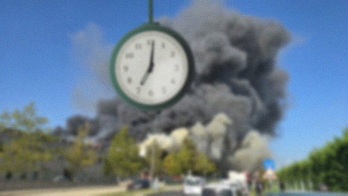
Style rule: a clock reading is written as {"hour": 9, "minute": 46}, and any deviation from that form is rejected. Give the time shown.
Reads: {"hour": 7, "minute": 1}
